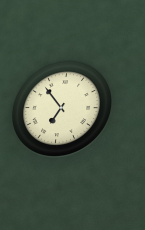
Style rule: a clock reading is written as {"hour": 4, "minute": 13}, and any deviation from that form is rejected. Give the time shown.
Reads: {"hour": 6, "minute": 53}
